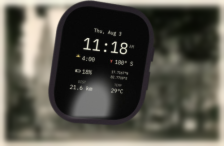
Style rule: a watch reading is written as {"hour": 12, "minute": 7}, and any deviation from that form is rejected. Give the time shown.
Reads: {"hour": 11, "minute": 18}
